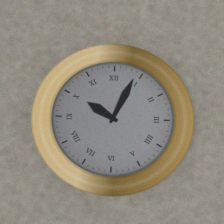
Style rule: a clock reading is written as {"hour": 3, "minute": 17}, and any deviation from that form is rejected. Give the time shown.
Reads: {"hour": 10, "minute": 4}
